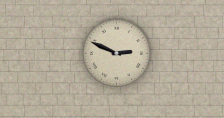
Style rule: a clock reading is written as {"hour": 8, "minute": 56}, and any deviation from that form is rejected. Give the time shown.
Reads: {"hour": 2, "minute": 49}
